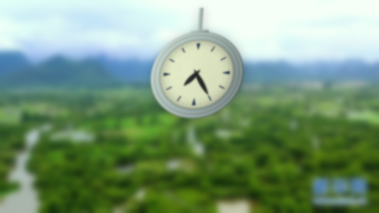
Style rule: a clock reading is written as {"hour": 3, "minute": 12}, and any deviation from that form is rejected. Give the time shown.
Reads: {"hour": 7, "minute": 25}
